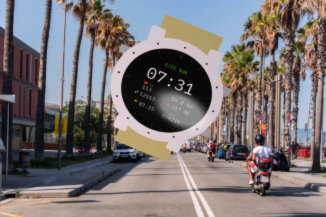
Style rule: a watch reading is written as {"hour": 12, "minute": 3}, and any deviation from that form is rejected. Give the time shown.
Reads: {"hour": 7, "minute": 31}
